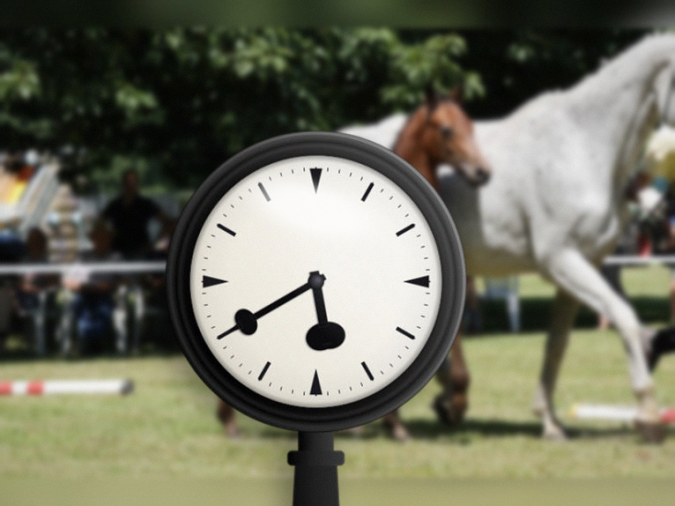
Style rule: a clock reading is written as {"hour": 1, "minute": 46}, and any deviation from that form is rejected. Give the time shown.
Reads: {"hour": 5, "minute": 40}
